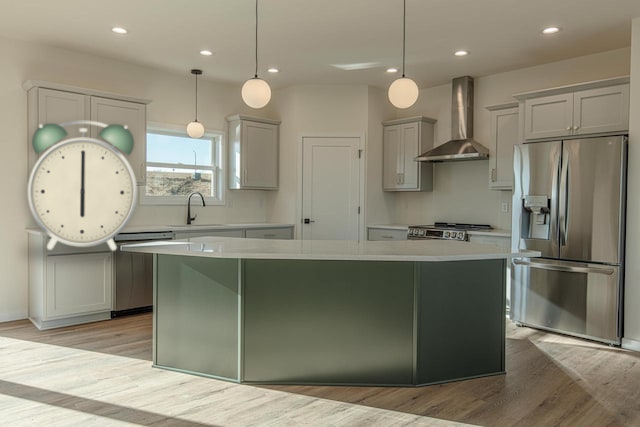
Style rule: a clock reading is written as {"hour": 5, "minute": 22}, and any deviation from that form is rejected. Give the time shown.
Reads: {"hour": 6, "minute": 0}
